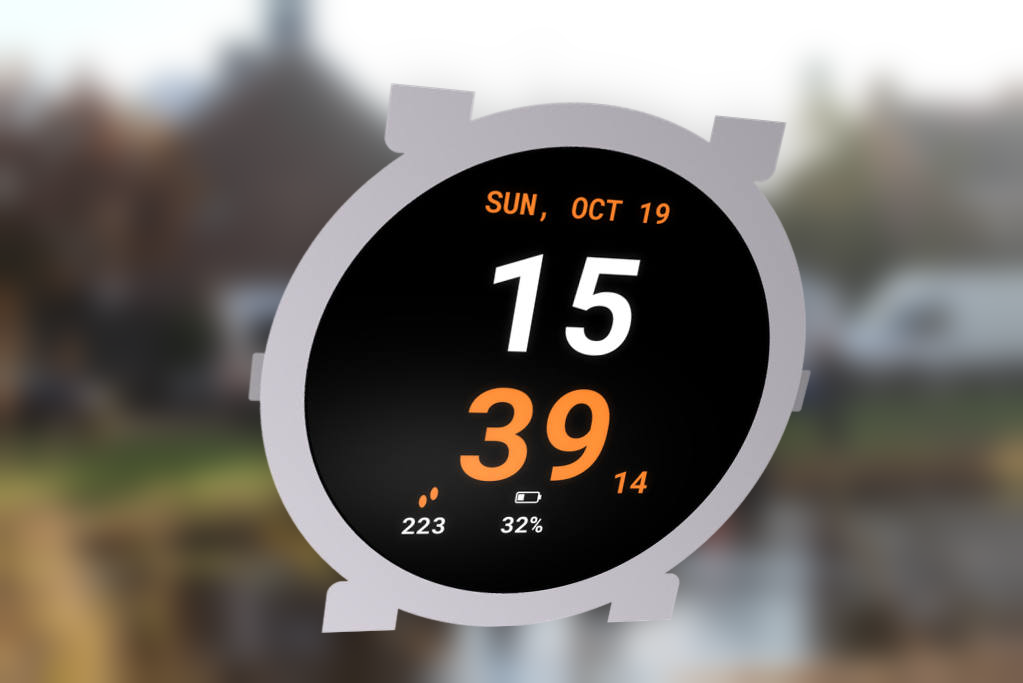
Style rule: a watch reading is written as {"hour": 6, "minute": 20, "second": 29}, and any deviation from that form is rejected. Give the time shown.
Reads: {"hour": 15, "minute": 39, "second": 14}
